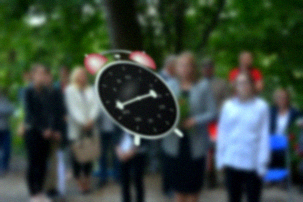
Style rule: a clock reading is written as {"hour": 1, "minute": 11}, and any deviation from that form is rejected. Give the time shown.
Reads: {"hour": 2, "minute": 43}
